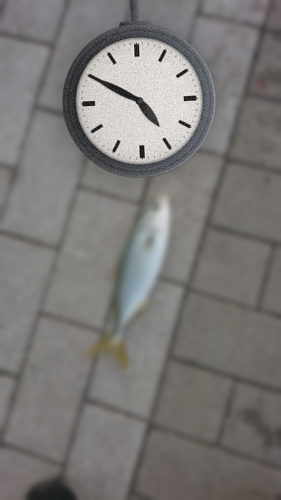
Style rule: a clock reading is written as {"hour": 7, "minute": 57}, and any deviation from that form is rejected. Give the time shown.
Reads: {"hour": 4, "minute": 50}
